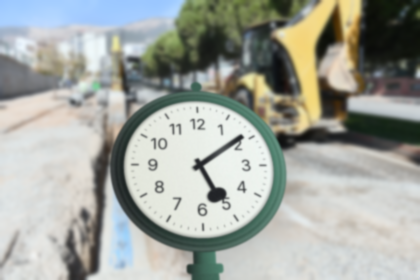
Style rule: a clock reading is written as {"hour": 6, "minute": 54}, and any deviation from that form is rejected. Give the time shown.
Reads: {"hour": 5, "minute": 9}
